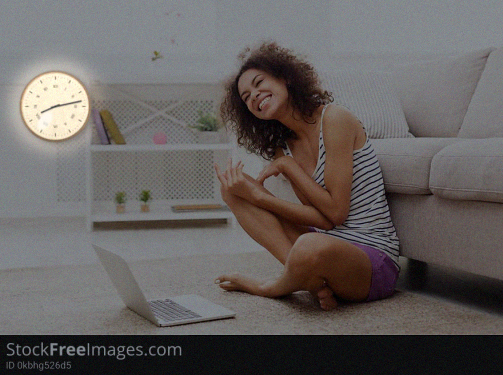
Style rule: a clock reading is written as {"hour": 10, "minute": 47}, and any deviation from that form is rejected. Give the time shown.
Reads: {"hour": 8, "minute": 13}
